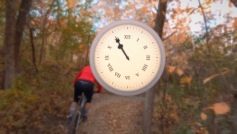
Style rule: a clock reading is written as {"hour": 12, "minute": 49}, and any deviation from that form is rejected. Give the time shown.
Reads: {"hour": 10, "minute": 55}
